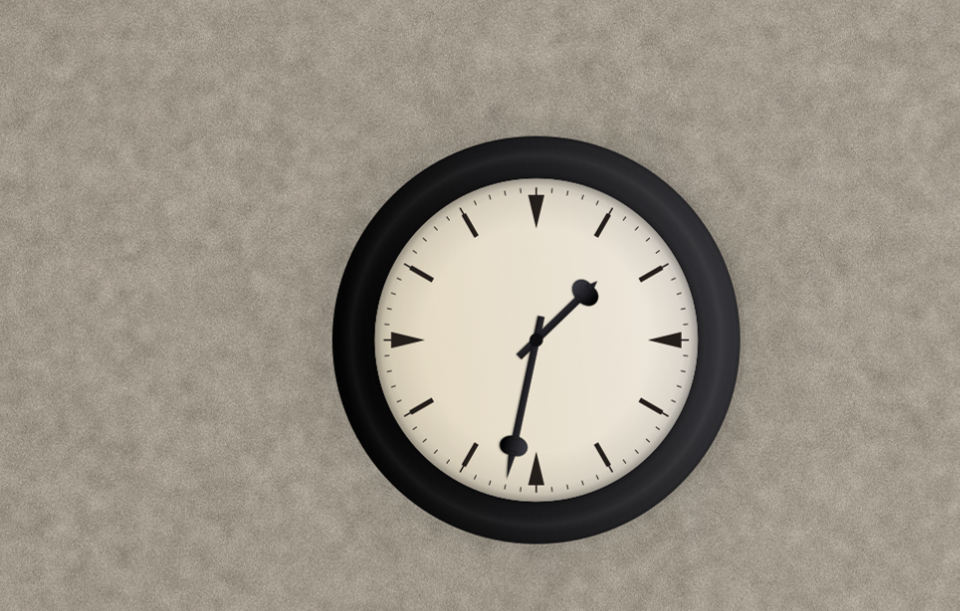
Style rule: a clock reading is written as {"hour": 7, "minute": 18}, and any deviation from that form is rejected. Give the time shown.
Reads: {"hour": 1, "minute": 32}
